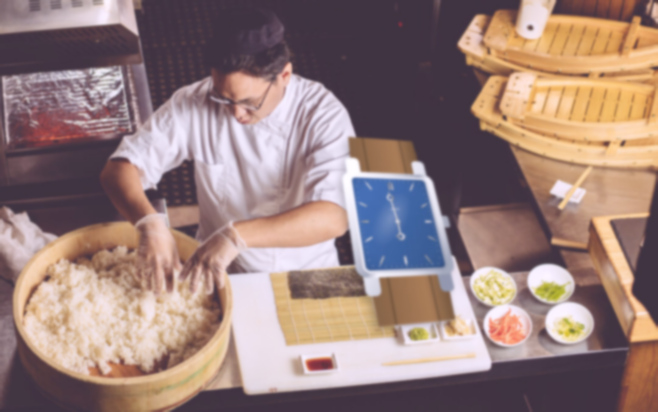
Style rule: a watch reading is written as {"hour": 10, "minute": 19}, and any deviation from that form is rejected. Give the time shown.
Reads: {"hour": 5, "minute": 59}
